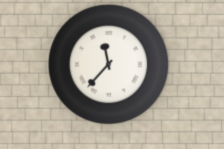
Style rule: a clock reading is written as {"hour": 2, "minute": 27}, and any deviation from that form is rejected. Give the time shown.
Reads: {"hour": 11, "minute": 37}
